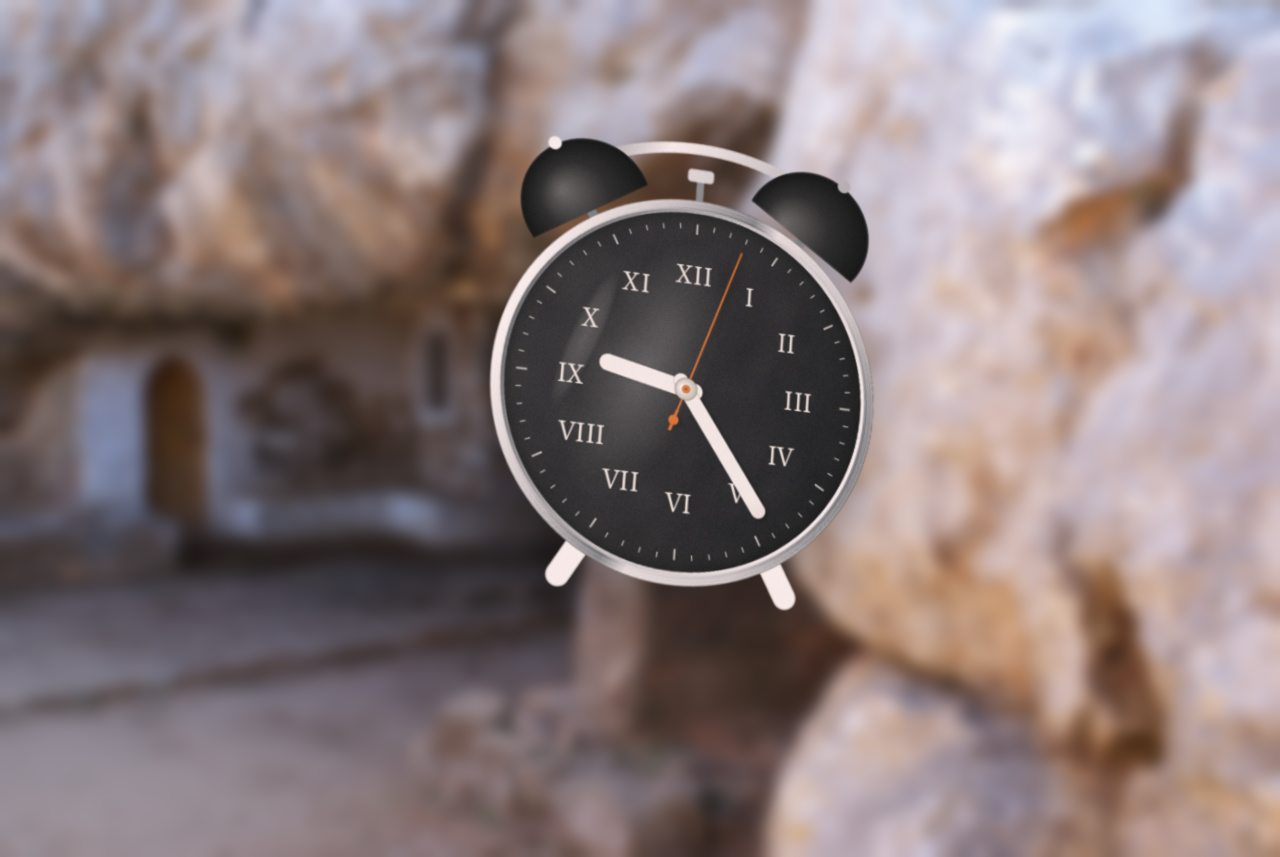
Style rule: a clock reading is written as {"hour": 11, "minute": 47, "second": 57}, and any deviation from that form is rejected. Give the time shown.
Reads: {"hour": 9, "minute": 24, "second": 3}
